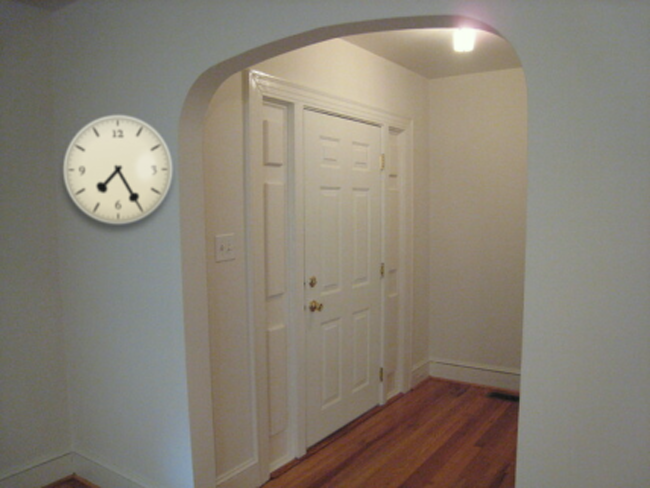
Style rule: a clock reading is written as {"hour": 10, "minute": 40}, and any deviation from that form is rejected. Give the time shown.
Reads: {"hour": 7, "minute": 25}
